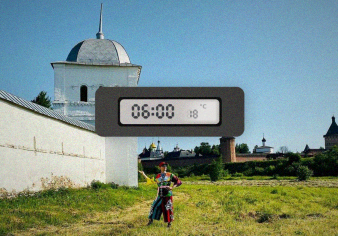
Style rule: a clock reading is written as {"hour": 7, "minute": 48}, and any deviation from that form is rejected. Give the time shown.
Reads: {"hour": 6, "minute": 0}
